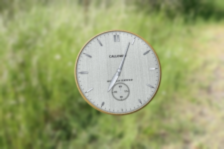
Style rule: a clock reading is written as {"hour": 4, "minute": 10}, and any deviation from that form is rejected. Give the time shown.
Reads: {"hour": 7, "minute": 4}
